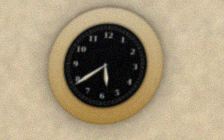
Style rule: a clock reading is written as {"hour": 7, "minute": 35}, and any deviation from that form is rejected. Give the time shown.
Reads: {"hour": 5, "minute": 39}
